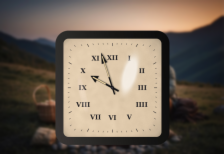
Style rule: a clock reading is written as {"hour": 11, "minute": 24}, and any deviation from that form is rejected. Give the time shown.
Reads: {"hour": 9, "minute": 57}
